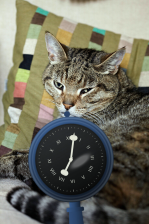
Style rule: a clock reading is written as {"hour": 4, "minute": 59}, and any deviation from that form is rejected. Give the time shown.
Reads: {"hour": 7, "minute": 2}
